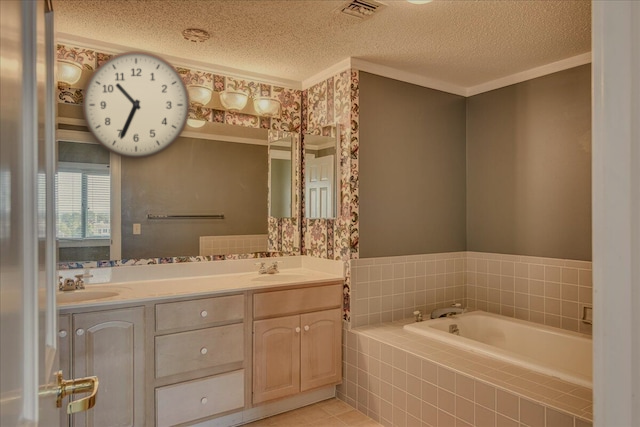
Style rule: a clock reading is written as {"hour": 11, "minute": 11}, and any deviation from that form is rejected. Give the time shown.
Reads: {"hour": 10, "minute": 34}
